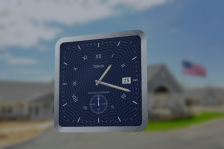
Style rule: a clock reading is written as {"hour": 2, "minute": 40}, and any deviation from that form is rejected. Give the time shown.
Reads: {"hour": 1, "minute": 18}
